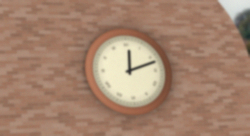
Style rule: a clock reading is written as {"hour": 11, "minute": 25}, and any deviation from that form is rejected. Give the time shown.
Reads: {"hour": 12, "minute": 12}
